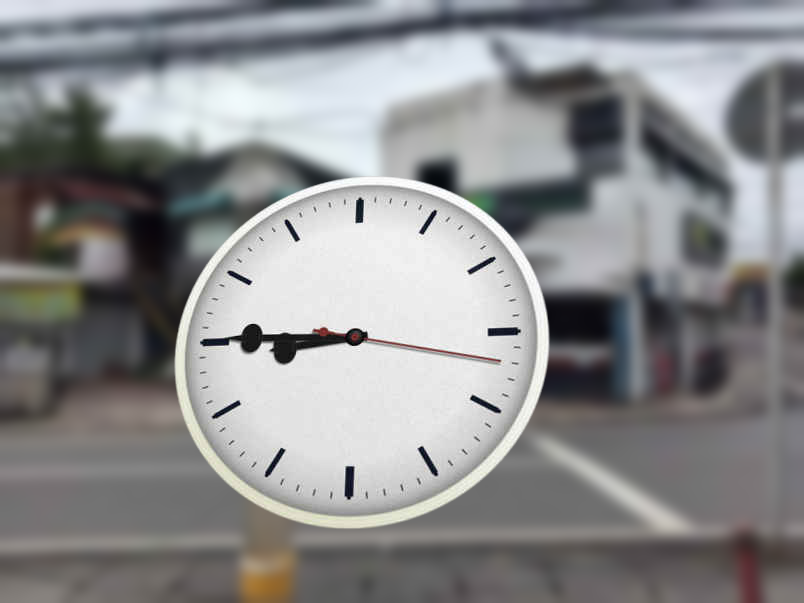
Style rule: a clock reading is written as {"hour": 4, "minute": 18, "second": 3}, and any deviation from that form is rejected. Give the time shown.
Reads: {"hour": 8, "minute": 45, "second": 17}
